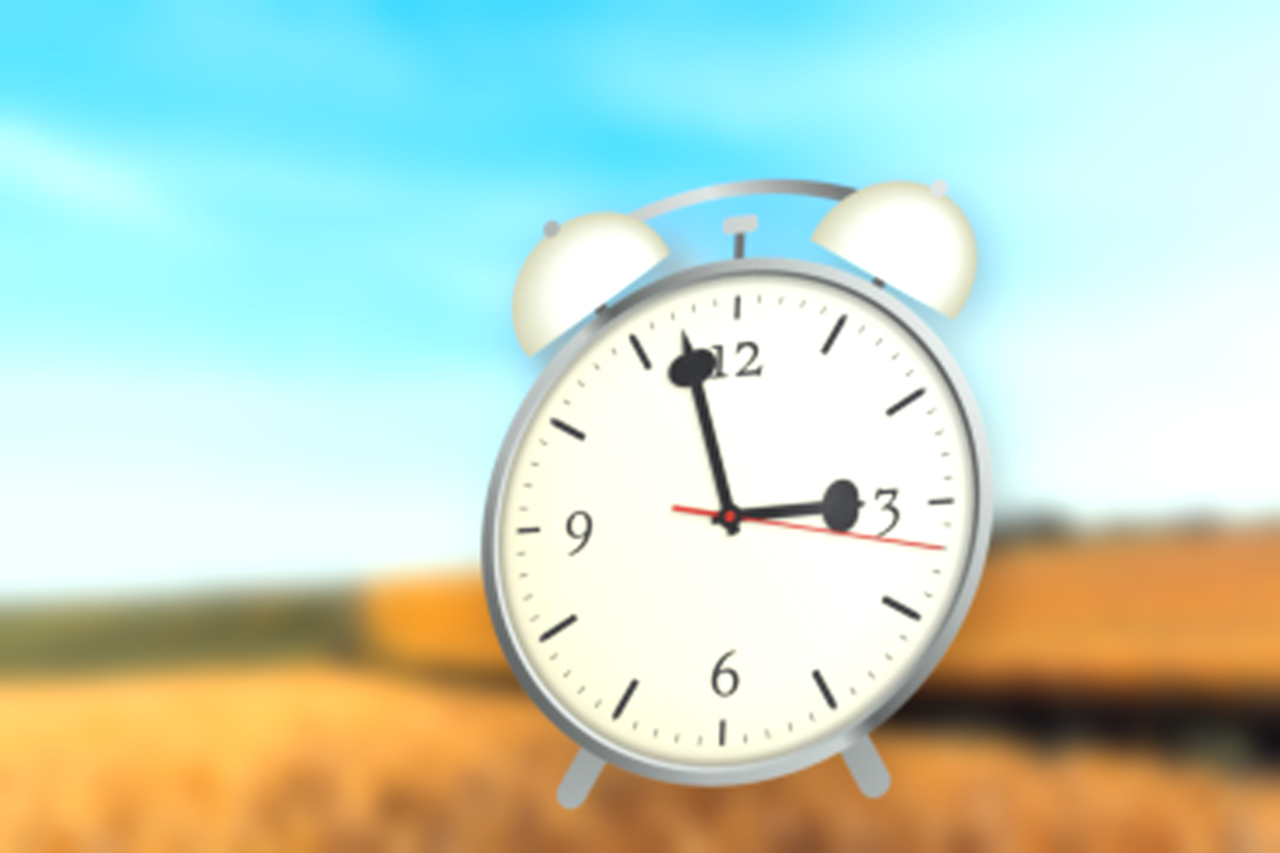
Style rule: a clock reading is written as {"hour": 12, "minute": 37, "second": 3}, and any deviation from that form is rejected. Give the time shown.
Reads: {"hour": 2, "minute": 57, "second": 17}
